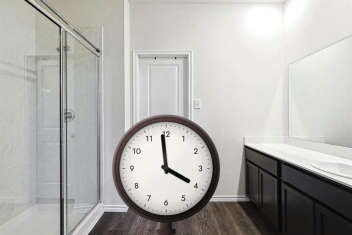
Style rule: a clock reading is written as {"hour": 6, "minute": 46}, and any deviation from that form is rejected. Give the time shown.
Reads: {"hour": 3, "minute": 59}
